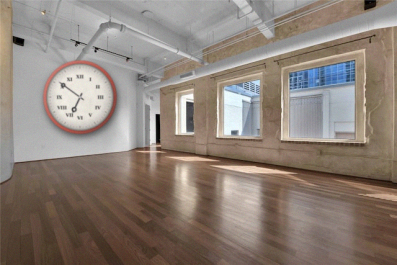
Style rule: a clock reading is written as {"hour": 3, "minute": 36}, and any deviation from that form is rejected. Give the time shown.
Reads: {"hour": 6, "minute": 51}
